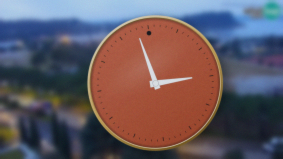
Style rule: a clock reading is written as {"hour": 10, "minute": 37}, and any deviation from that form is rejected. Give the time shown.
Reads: {"hour": 2, "minute": 58}
